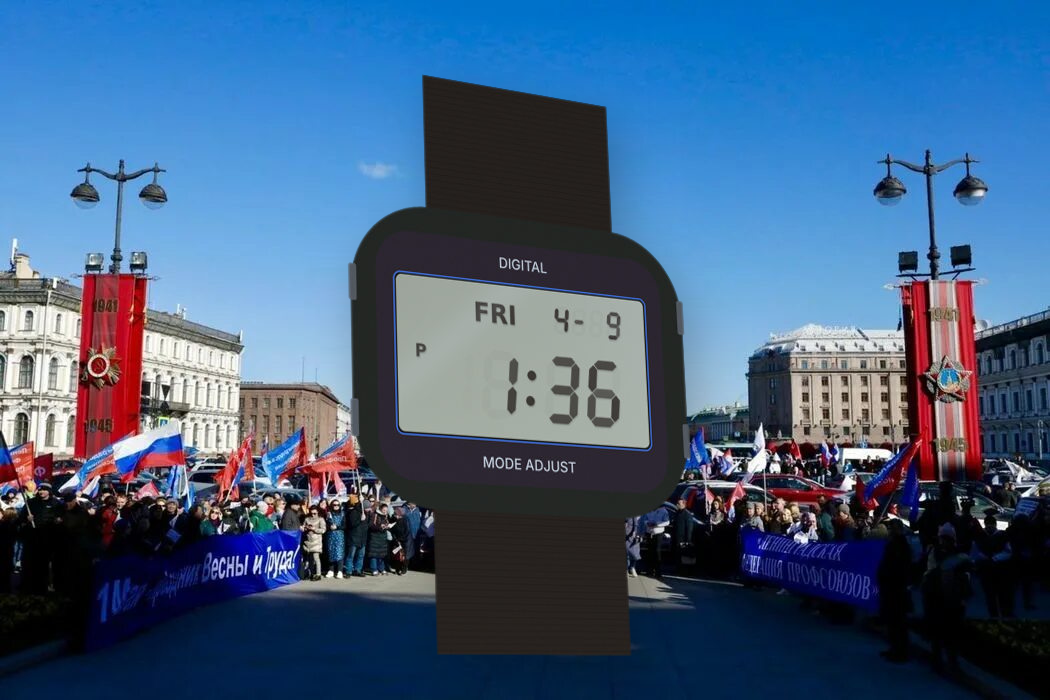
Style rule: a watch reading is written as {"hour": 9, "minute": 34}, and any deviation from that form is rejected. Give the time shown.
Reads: {"hour": 1, "minute": 36}
